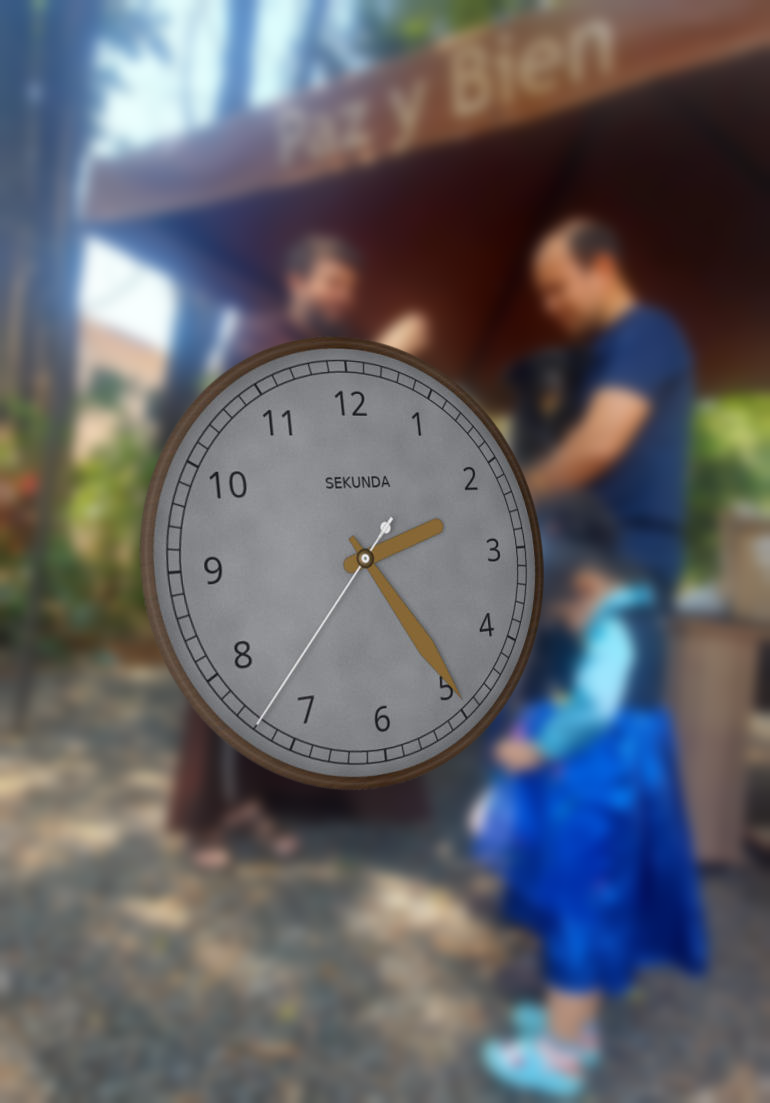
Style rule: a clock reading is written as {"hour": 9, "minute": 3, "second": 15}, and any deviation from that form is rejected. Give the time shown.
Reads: {"hour": 2, "minute": 24, "second": 37}
